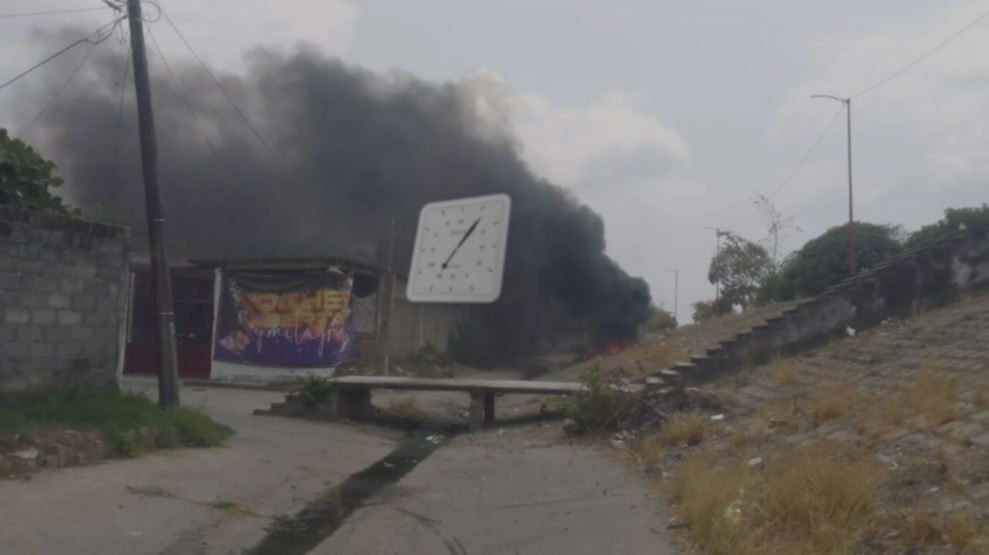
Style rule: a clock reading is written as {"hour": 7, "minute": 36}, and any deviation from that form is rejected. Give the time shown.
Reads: {"hour": 7, "minute": 6}
